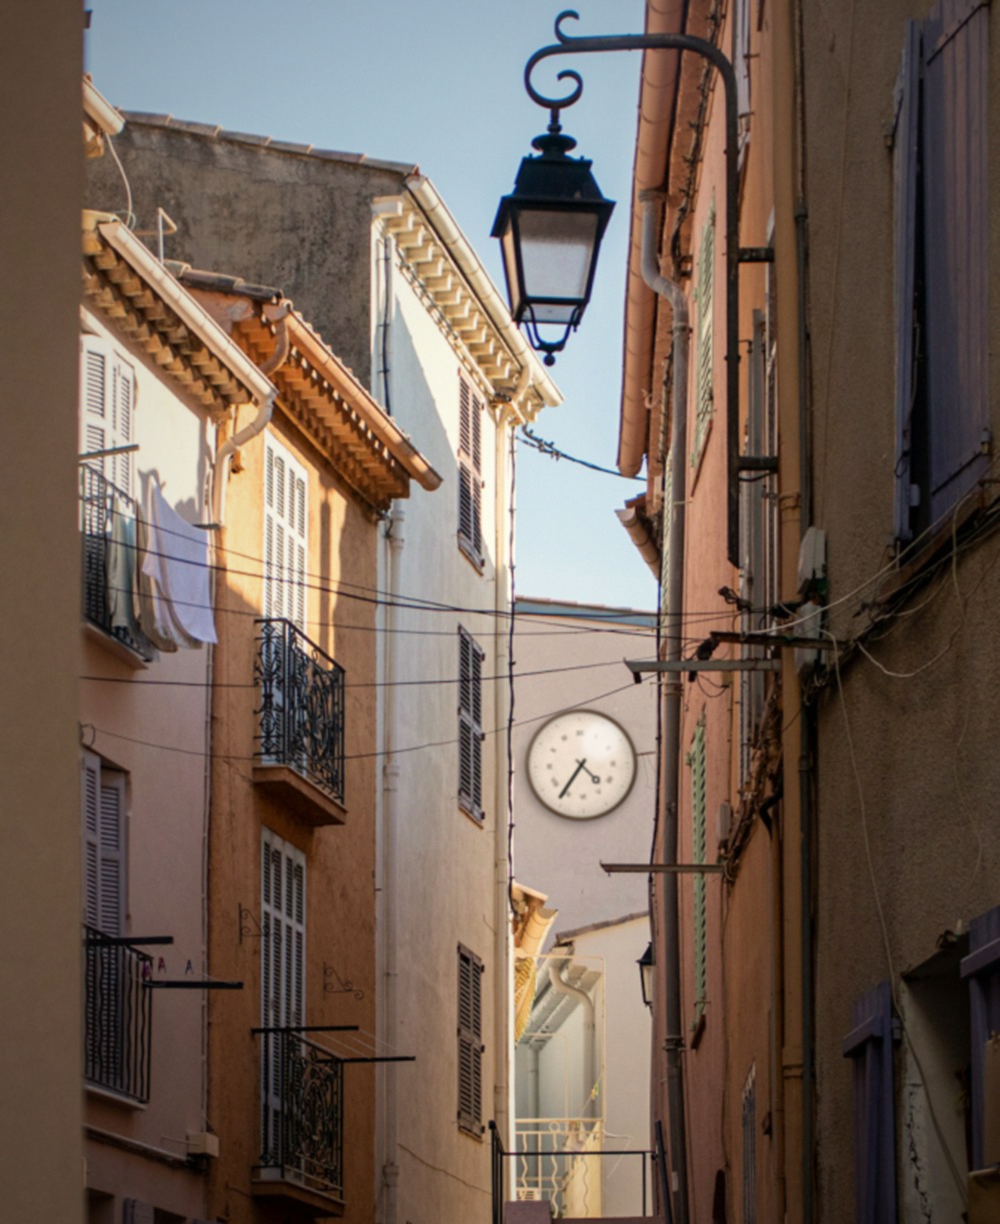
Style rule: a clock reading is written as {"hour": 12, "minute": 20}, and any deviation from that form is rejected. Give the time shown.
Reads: {"hour": 4, "minute": 36}
